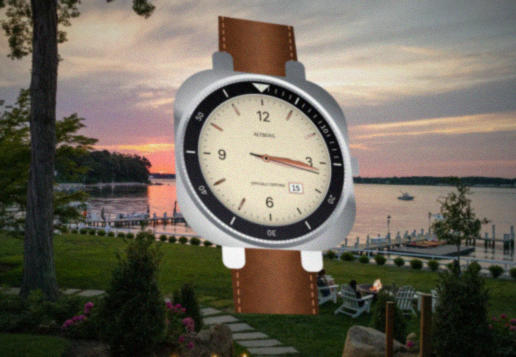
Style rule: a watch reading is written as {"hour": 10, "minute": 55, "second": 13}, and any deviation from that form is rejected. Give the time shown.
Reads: {"hour": 3, "minute": 16, "second": 17}
